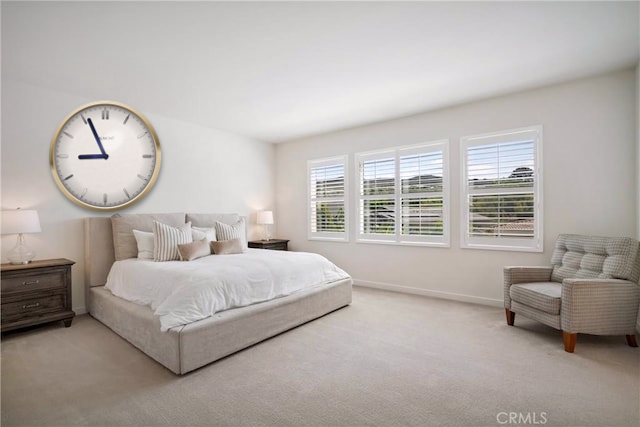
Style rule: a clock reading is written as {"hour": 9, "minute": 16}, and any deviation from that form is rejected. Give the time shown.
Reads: {"hour": 8, "minute": 56}
